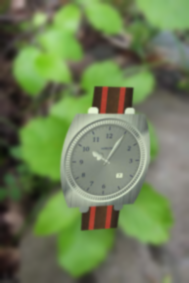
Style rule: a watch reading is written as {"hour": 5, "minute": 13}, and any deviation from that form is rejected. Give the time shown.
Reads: {"hour": 10, "minute": 5}
